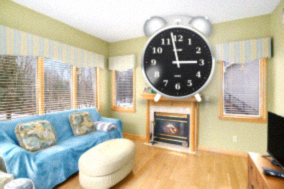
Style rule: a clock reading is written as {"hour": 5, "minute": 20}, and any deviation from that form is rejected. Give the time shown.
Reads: {"hour": 2, "minute": 58}
